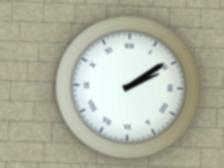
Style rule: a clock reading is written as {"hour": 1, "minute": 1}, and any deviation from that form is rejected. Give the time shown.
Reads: {"hour": 2, "minute": 9}
